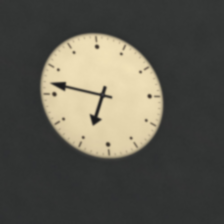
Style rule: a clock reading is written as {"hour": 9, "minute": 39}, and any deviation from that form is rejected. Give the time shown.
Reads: {"hour": 6, "minute": 47}
